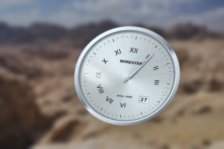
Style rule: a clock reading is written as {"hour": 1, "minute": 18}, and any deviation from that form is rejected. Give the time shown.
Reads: {"hour": 1, "minute": 6}
